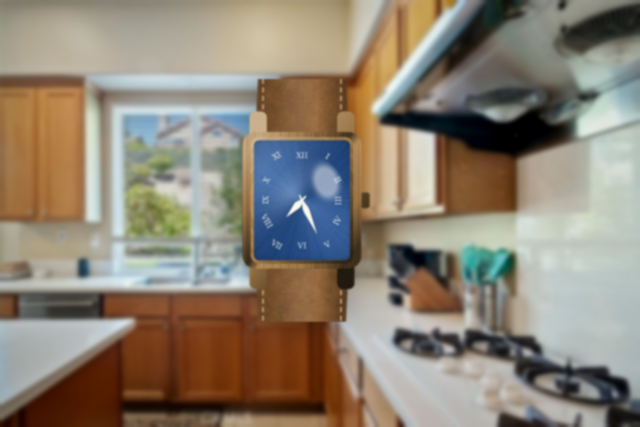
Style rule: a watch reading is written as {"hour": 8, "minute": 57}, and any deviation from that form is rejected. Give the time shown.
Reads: {"hour": 7, "minute": 26}
